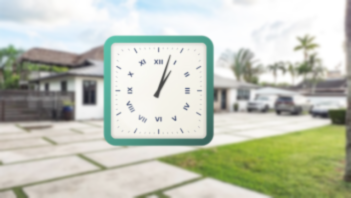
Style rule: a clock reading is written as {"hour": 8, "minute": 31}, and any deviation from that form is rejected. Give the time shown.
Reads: {"hour": 1, "minute": 3}
